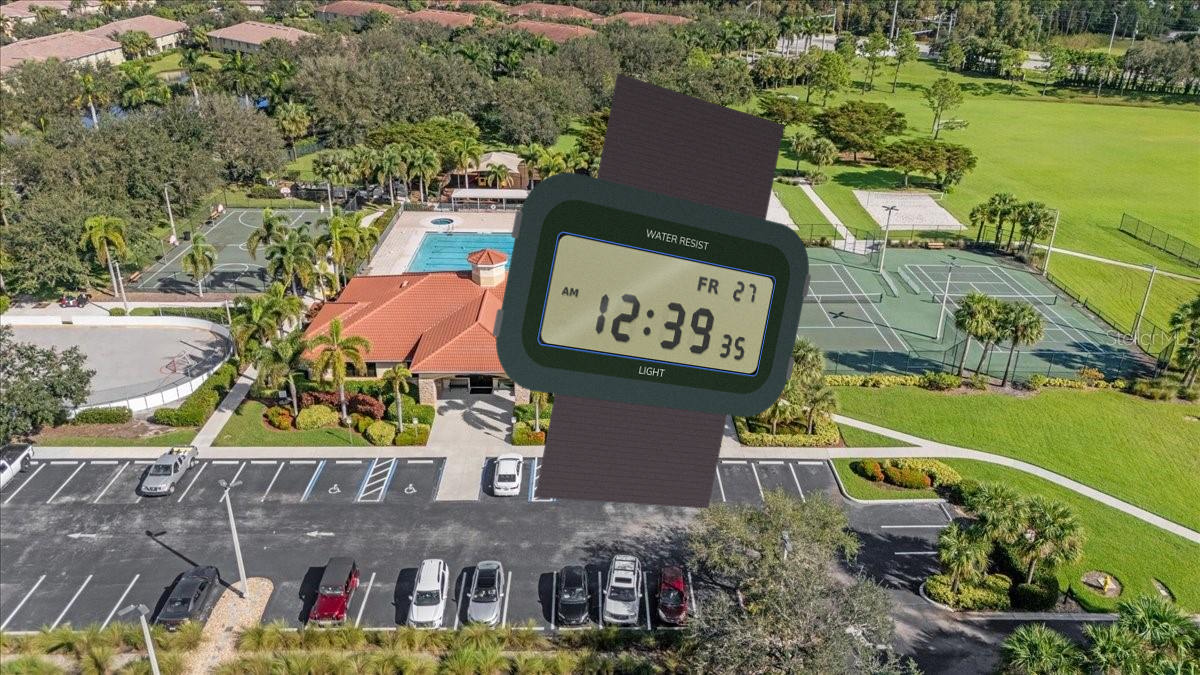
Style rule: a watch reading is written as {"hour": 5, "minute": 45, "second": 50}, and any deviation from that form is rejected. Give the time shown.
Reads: {"hour": 12, "minute": 39, "second": 35}
